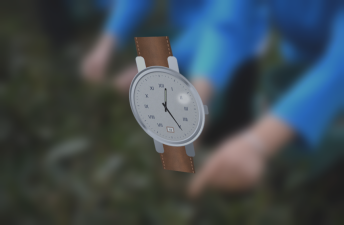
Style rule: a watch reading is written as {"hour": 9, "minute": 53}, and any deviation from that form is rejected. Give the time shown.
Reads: {"hour": 12, "minute": 25}
